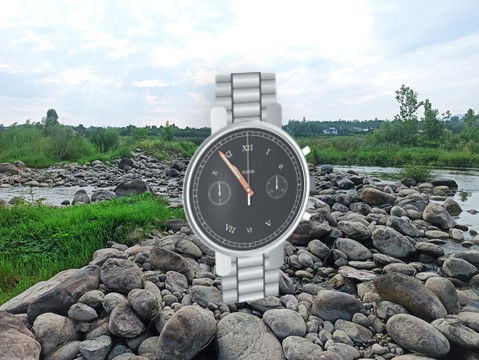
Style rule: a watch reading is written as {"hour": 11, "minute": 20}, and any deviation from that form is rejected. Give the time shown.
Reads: {"hour": 10, "minute": 54}
